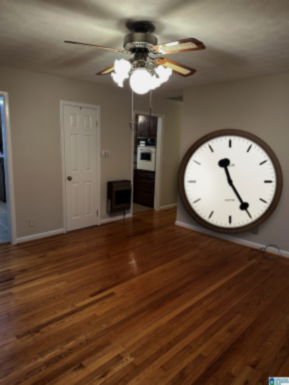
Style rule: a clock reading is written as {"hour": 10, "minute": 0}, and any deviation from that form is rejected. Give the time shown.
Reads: {"hour": 11, "minute": 25}
